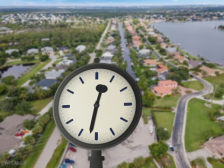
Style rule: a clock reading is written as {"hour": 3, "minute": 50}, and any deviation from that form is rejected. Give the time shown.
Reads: {"hour": 12, "minute": 32}
